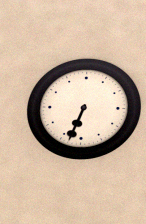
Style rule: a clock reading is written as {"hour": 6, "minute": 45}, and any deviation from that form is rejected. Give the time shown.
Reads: {"hour": 6, "minute": 33}
